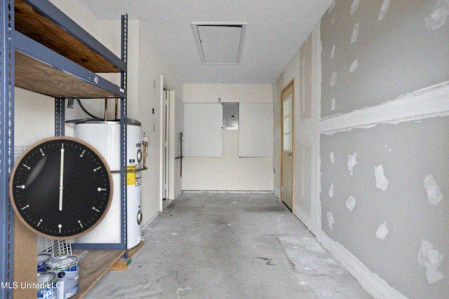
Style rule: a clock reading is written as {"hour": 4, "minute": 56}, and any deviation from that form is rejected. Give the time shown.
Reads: {"hour": 6, "minute": 0}
